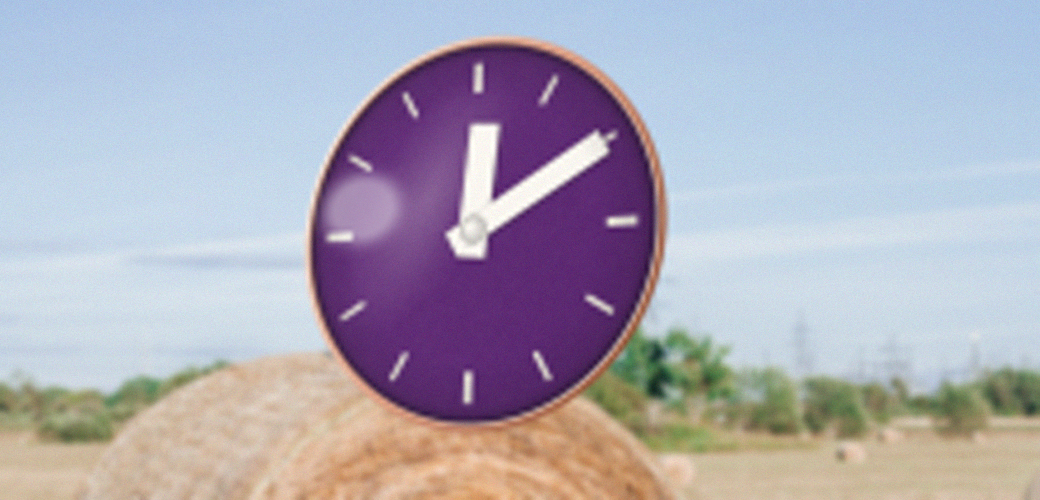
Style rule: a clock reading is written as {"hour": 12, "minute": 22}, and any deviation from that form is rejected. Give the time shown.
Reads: {"hour": 12, "minute": 10}
